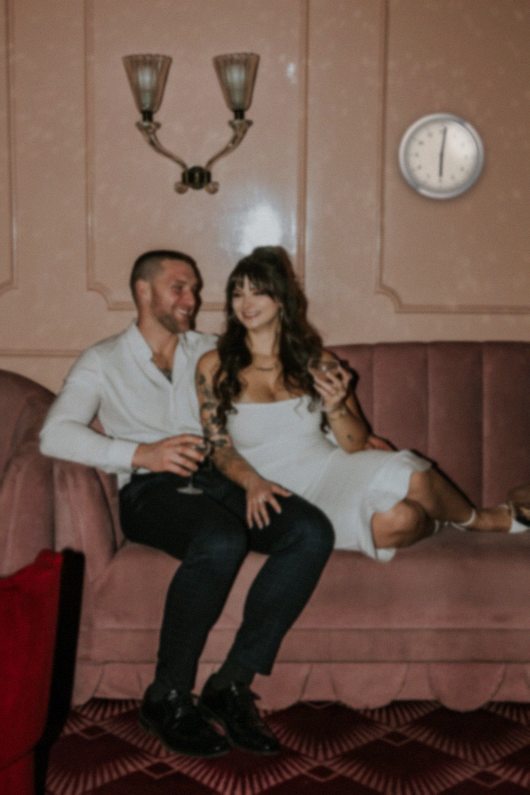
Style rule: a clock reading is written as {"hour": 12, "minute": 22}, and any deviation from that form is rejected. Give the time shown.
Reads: {"hour": 6, "minute": 1}
